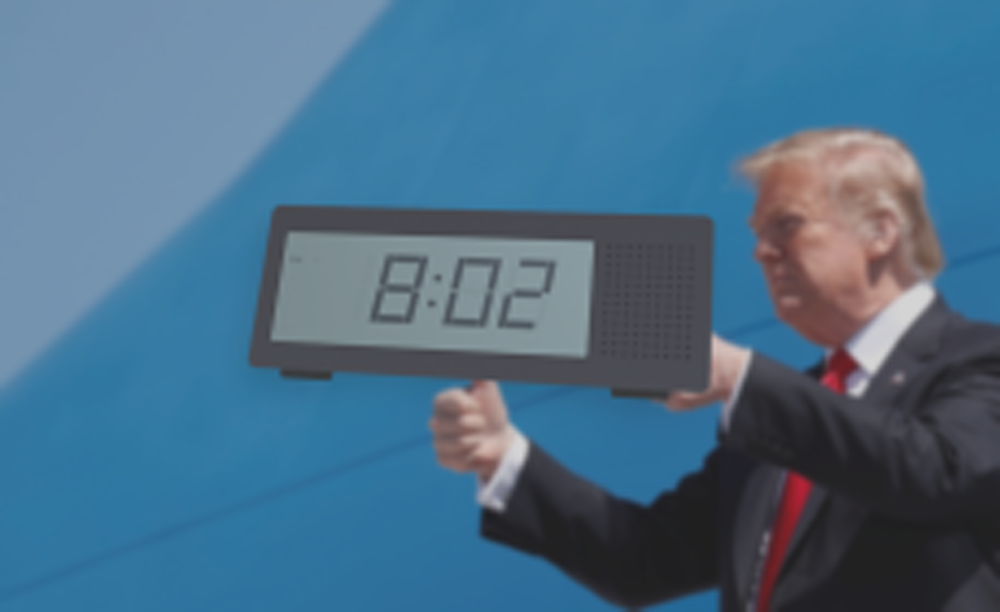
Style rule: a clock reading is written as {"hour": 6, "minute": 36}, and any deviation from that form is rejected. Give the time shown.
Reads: {"hour": 8, "minute": 2}
